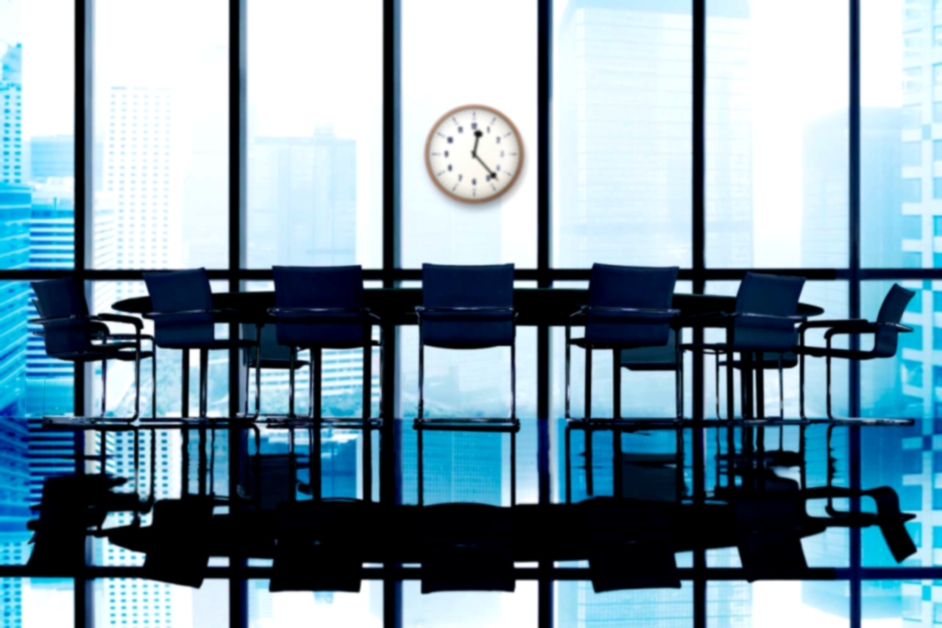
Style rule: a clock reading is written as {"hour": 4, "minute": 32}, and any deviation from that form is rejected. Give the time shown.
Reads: {"hour": 12, "minute": 23}
